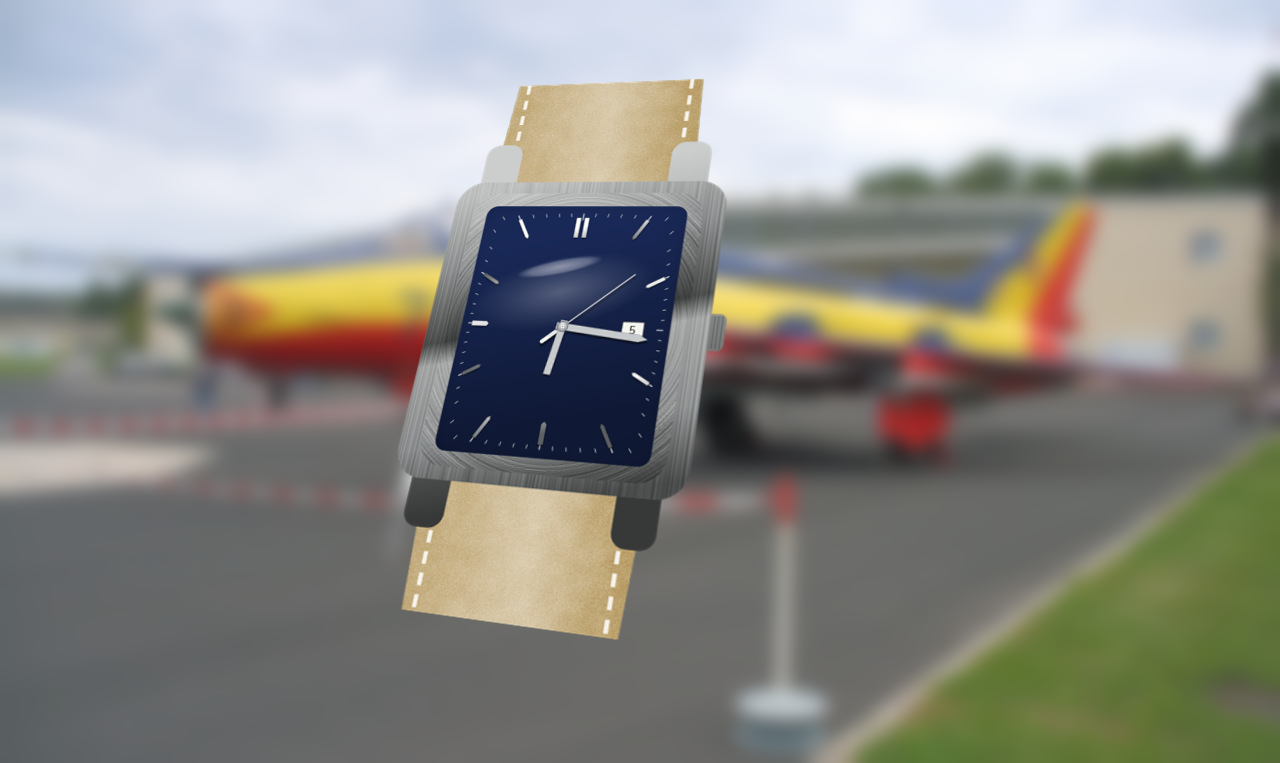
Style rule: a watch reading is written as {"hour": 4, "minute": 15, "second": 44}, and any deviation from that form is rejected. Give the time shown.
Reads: {"hour": 6, "minute": 16, "second": 8}
